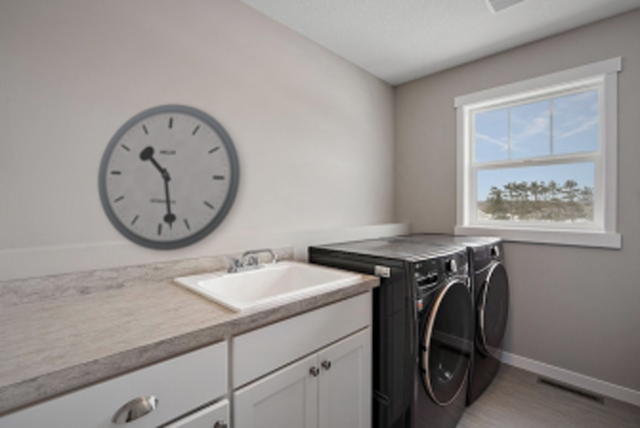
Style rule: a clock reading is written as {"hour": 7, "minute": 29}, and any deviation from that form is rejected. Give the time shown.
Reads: {"hour": 10, "minute": 28}
